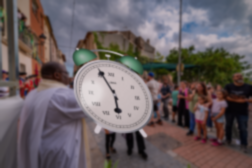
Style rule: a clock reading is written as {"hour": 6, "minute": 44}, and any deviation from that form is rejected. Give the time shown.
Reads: {"hour": 5, "minute": 56}
